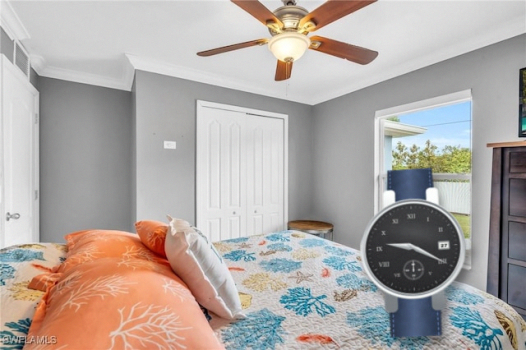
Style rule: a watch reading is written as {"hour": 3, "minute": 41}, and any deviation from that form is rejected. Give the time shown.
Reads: {"hour": 9, "minute": 20}
